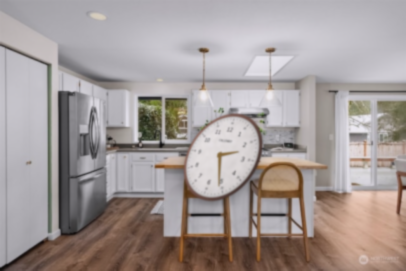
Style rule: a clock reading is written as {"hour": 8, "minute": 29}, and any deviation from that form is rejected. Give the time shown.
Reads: {"hour": 2, "minute": 26}
